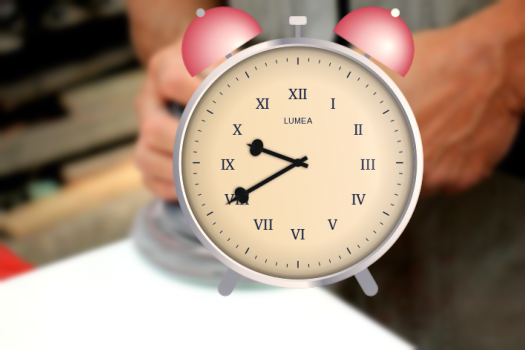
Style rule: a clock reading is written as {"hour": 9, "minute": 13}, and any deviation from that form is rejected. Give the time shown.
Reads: {"hour": 9, "minute": 40}
